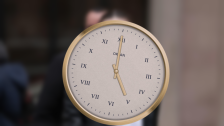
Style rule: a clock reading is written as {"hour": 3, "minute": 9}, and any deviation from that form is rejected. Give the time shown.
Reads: {"hour": 5, "minute": 0}
